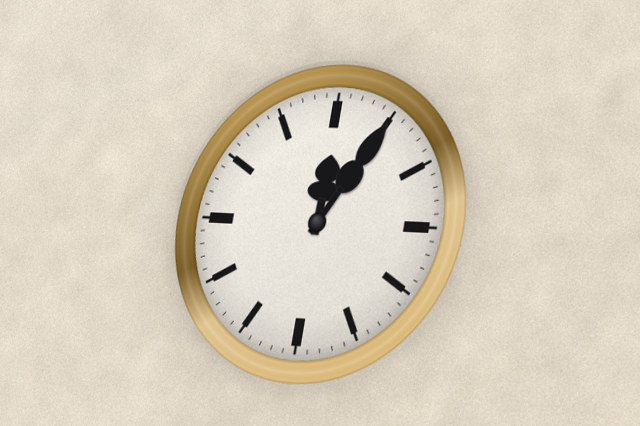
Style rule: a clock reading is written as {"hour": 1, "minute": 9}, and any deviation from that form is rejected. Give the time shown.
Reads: {"hour": 12, "minute": 5}
